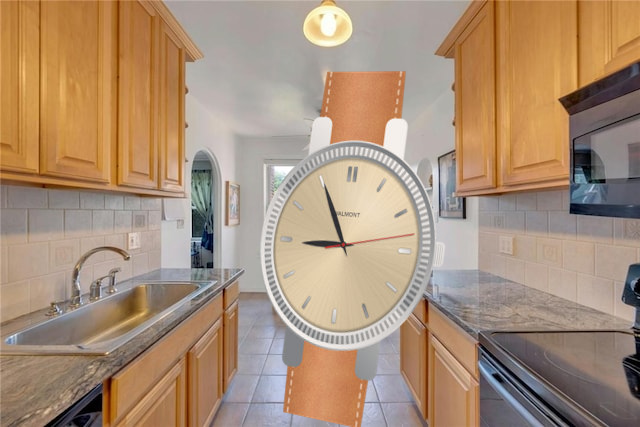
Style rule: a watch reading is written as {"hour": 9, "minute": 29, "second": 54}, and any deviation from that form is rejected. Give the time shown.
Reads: {"hour": 8, "minute": 55, "second": 13}
